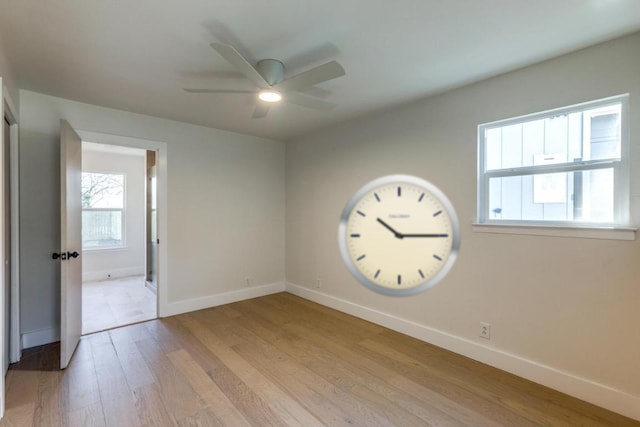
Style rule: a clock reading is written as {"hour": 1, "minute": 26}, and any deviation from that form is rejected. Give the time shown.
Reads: {"hour": 10, "minute": 15}
